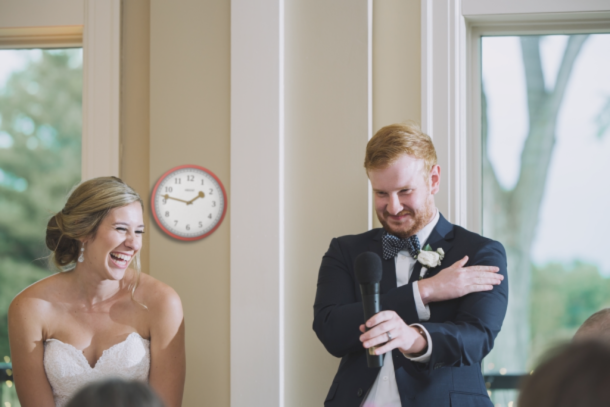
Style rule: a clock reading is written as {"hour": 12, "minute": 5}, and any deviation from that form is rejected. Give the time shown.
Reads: {"hour": 1, "minute": 47}
